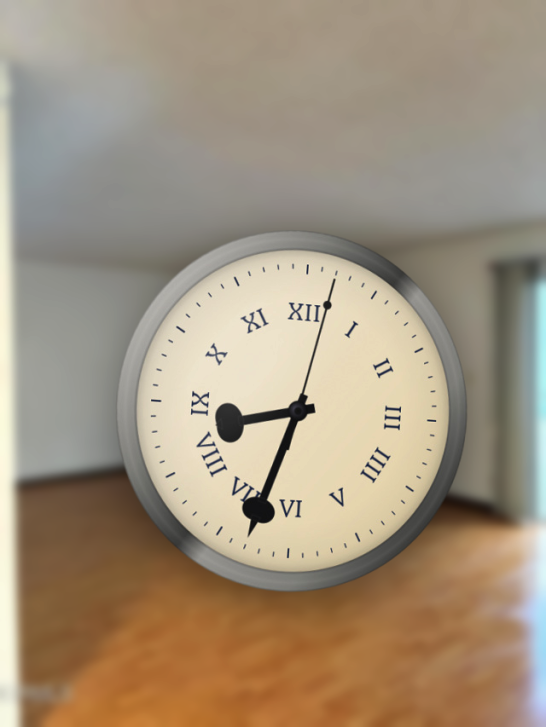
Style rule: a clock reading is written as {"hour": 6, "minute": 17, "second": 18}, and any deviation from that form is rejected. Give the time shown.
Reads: {"hour": 8, "minute": 33, "second": 2}
